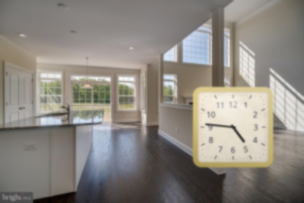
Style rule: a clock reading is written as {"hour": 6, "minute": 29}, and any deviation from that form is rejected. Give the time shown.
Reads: {"hour": 4, "minute": 46}
